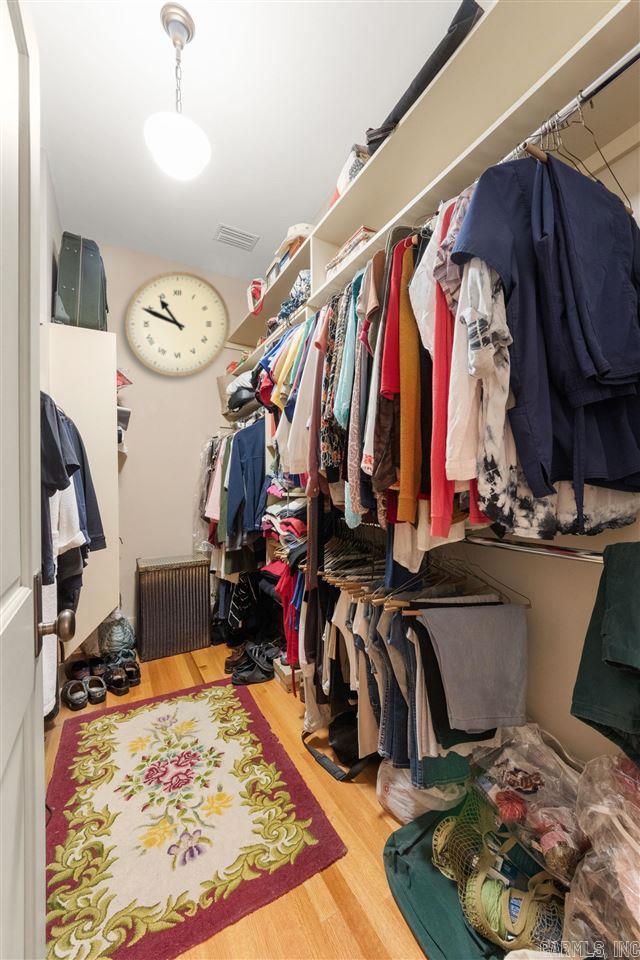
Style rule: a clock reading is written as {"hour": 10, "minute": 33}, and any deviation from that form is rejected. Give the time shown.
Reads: {"hour": 10, "minute": 49}
